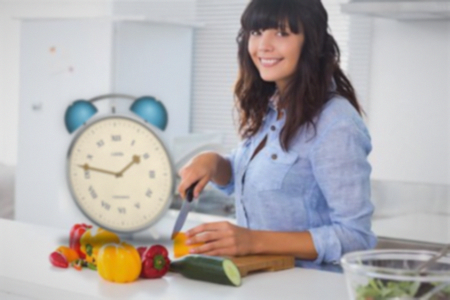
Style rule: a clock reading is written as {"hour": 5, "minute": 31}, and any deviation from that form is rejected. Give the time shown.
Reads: {"hour": 1, "minute": 47}
